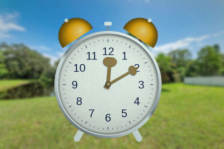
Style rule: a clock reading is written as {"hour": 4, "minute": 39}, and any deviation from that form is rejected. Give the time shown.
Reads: {"hour": 12, "minute": 10}
